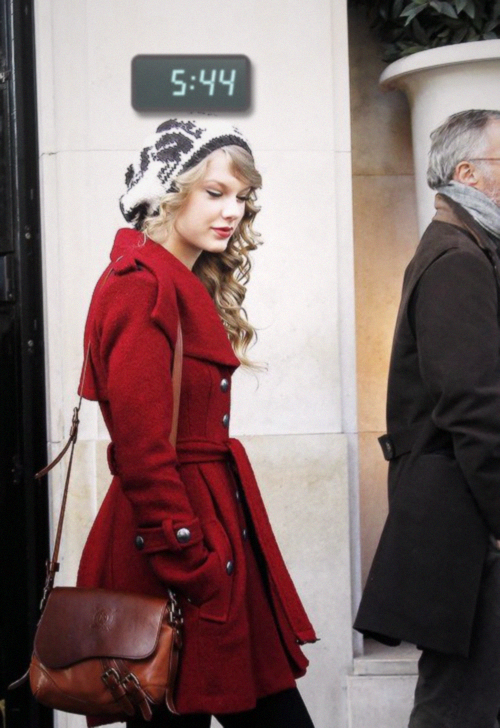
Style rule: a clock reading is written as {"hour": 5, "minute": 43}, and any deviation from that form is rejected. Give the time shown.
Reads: {"hour": 5, "minute": 44}
